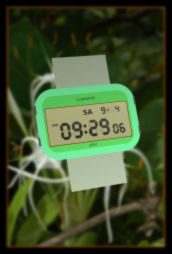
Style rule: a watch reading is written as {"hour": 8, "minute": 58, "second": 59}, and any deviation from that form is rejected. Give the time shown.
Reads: {"hour": 9, "minute": 29, "second": 6}
